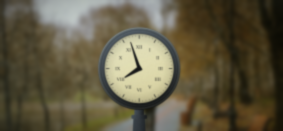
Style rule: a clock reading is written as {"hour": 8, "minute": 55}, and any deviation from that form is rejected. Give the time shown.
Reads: {"hour": 7, "minute": 57}
